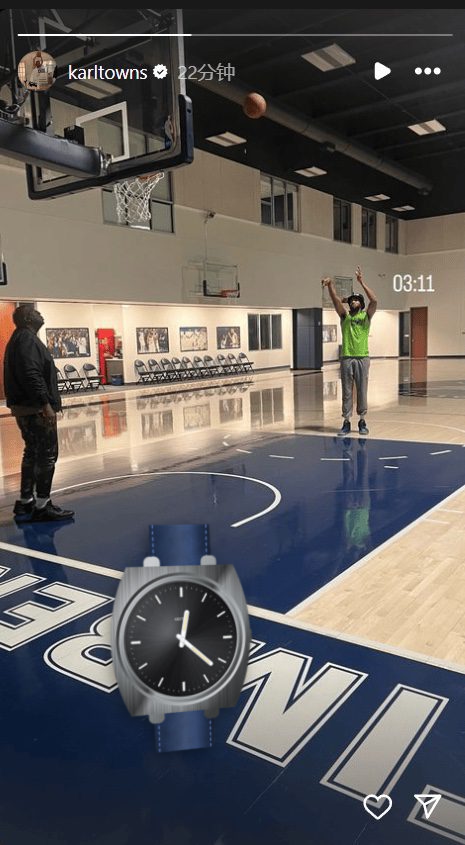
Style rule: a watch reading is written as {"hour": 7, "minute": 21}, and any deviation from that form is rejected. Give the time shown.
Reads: {"hour": 12, "minute": 22}
